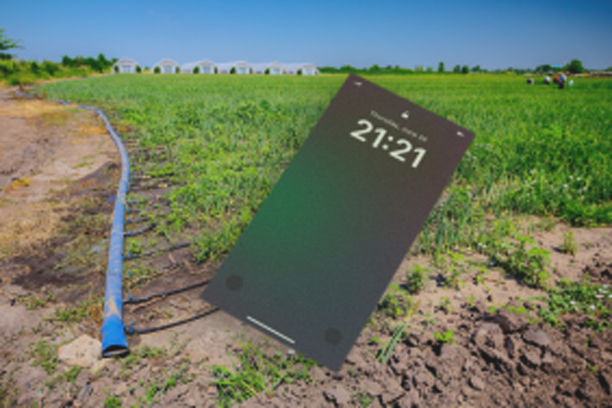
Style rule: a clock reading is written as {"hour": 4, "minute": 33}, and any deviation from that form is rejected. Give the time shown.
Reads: {"hour": 21, "minute": 21}
